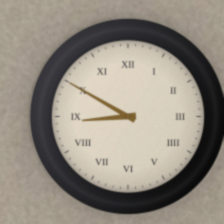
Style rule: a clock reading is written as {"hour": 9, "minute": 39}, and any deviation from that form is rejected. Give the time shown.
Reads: {"hour": 8, "minute": 50}
